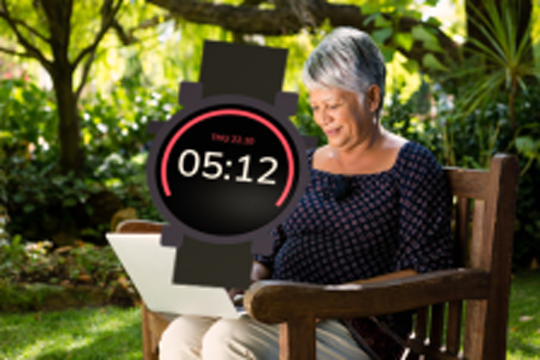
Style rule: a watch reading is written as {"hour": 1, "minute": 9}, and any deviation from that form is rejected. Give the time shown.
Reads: {"hour": 5, "minute": 12}
